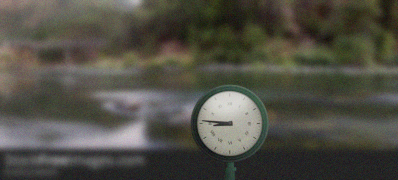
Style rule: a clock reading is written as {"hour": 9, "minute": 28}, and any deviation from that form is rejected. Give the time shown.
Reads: {"hour": 8, "minute": 46}
